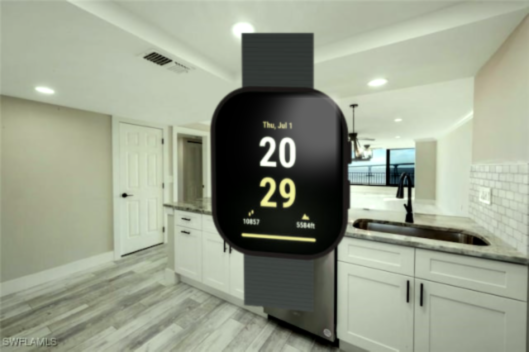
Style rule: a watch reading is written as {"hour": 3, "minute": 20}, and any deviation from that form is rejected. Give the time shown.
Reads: {"hour": 20, "minute": 29}
